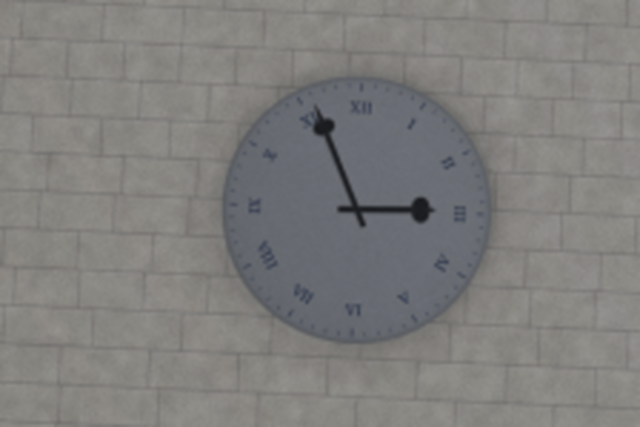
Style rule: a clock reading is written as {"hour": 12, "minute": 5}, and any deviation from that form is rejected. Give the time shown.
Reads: {"hour": 2, "minute": 56}
